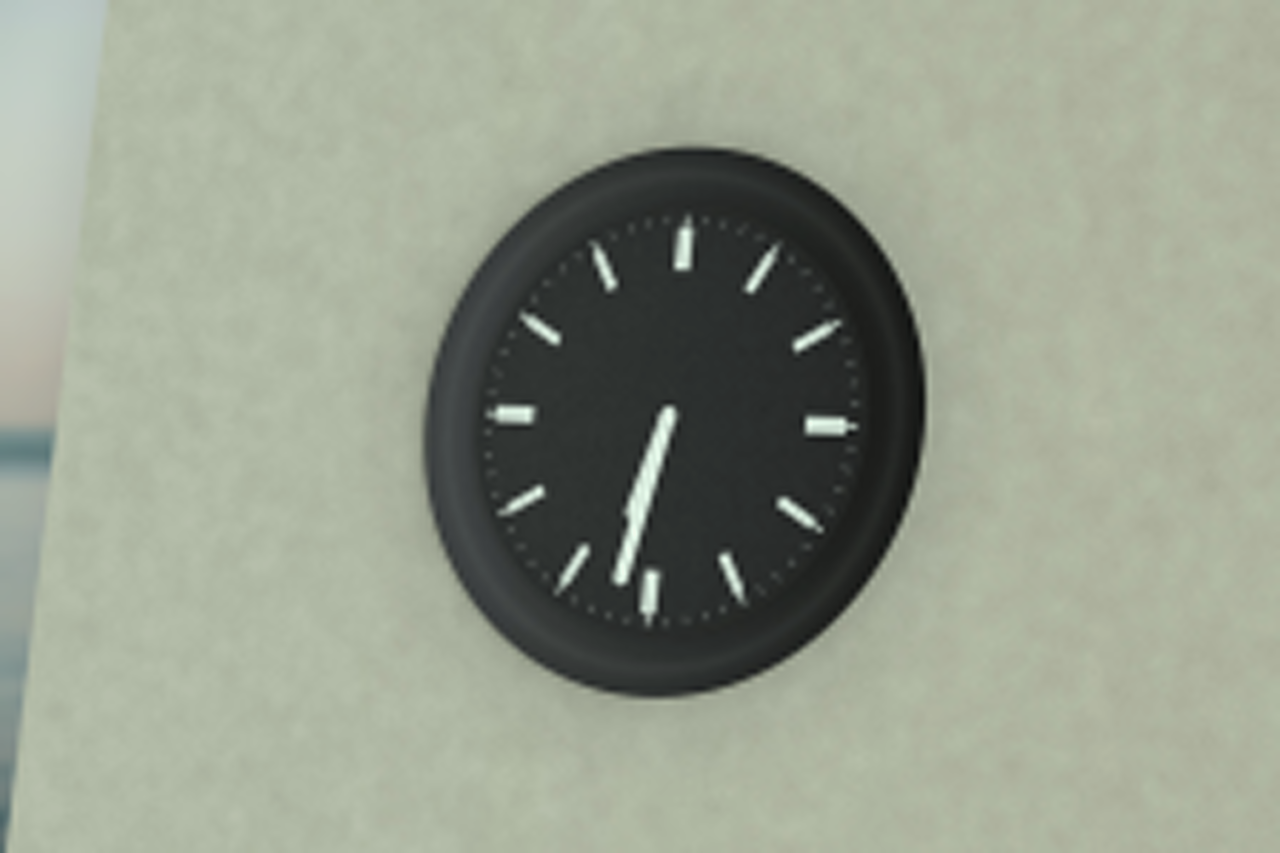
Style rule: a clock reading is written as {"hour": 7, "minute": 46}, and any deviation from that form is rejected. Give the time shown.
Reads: {"hour": 6, "minute": 32}
